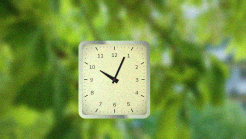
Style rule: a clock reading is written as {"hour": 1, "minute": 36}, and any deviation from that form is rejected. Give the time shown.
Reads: {"hour": 10, "minute": 4}
